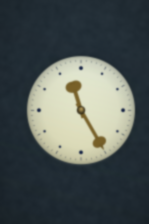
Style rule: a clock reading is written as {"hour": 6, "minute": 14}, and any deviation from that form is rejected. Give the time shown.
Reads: {"hour": 11, "minute": 25}
